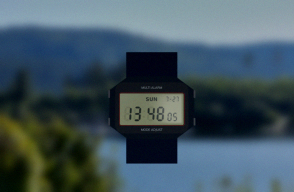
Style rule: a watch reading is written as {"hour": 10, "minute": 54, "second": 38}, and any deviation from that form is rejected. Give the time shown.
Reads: {"hour": 13, "minute": 48, "second": 5}
